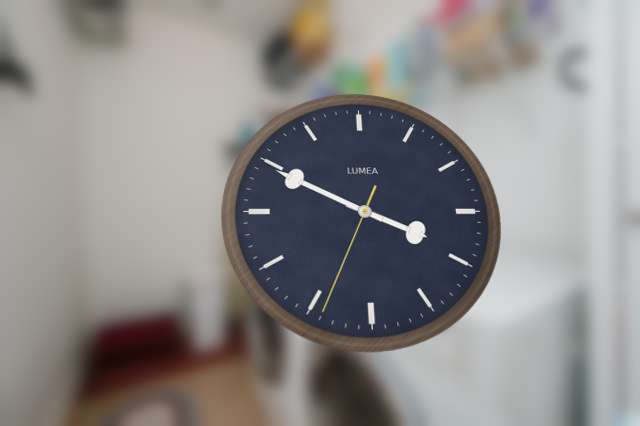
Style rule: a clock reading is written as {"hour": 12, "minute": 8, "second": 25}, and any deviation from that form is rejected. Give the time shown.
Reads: {"hour": 3, "minute": 49, "second": 34}
